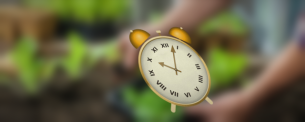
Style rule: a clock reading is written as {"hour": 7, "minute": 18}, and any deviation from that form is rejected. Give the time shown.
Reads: {"hour": 10, "minute": 3}
